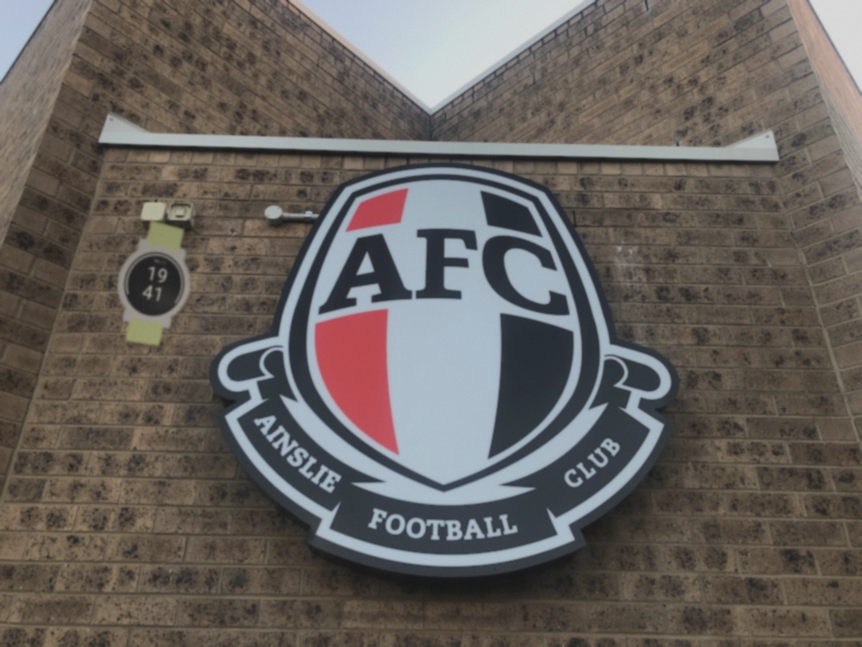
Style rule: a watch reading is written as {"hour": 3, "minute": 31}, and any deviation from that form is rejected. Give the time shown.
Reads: {"hour": 19, "minute": 41}
